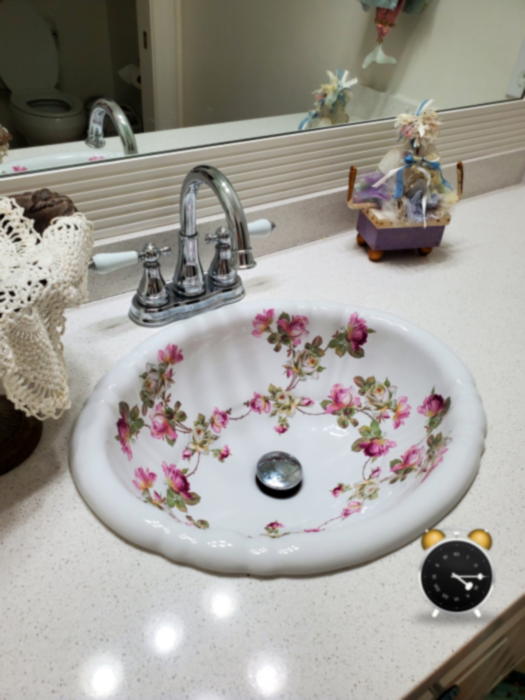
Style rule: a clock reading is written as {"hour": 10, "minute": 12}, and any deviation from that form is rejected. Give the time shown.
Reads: {"hour": 4, "minute": 15}
